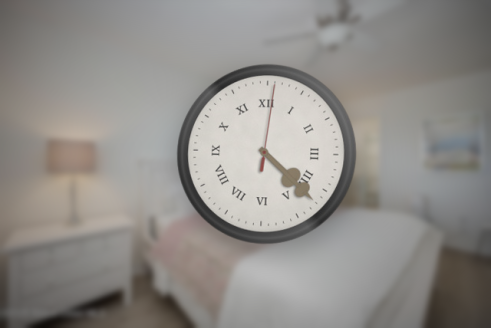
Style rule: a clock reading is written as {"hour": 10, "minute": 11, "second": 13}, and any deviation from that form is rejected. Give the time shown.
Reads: {"hour": 4, "minute": 22, "second": 1}
